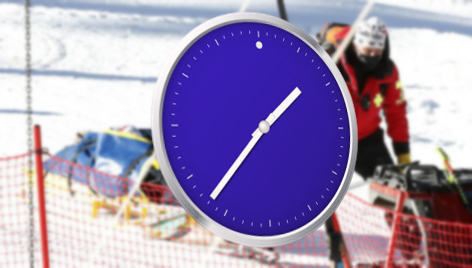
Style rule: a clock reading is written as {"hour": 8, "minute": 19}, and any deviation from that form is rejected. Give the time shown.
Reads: {"hour": 1, "minute": 37}
